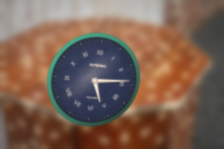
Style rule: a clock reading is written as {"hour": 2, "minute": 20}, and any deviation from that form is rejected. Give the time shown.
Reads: {"hour": 5, "minute": 14}
